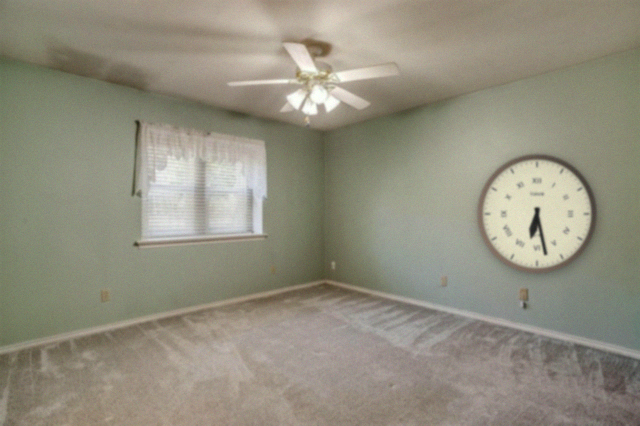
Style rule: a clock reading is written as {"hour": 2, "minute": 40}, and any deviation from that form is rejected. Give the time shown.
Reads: {"hour": 6, "minute": 28}
